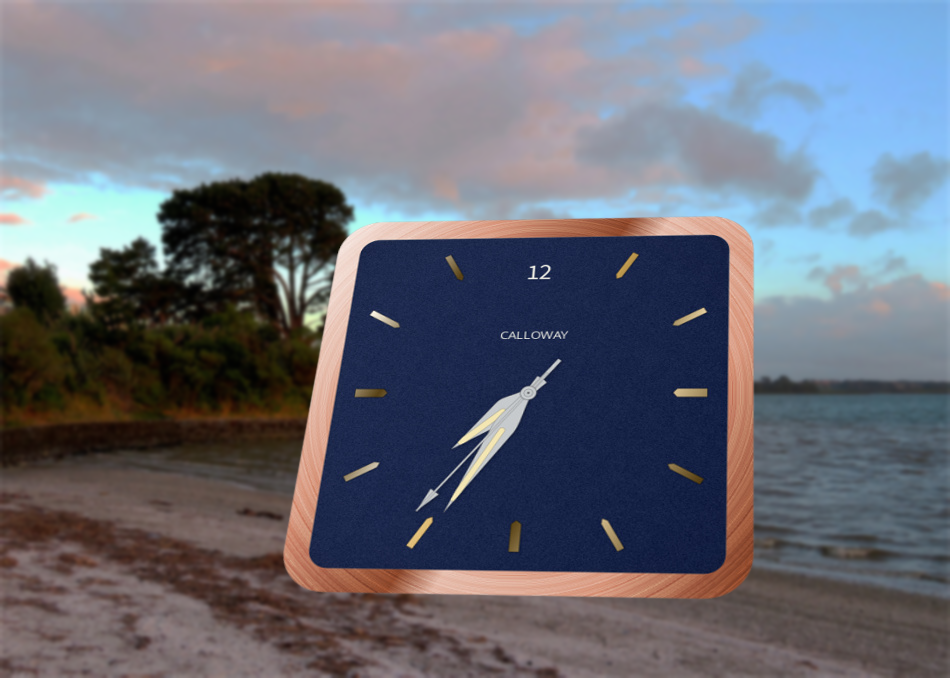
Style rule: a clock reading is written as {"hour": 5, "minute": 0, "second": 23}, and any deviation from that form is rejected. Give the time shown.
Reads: {"hour": 7, "minute": 34, "second": 36}
